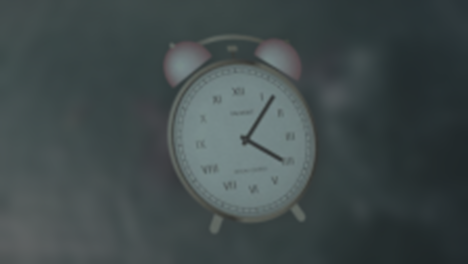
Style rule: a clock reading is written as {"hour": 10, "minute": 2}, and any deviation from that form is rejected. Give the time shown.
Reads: {"hour": 4, "minute": 7}
